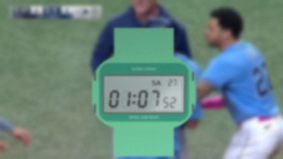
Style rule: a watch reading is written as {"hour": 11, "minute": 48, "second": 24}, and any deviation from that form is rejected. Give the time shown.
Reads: {"hour": 1, "minute": 7, "second": 52}
